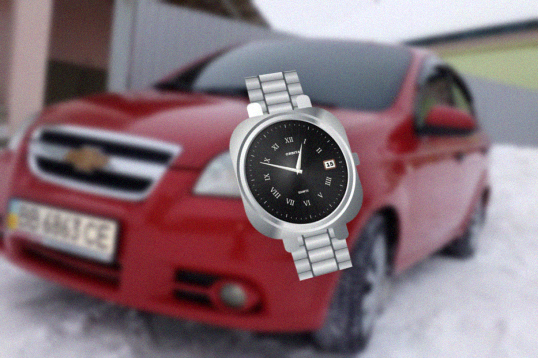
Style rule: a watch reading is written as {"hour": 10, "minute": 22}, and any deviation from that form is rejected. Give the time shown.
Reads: {"hour": 12, "minute": 49}
